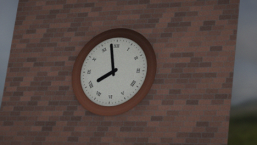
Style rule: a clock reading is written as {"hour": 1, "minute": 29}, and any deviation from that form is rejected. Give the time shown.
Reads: {"hour": 7, "minute": 58}
